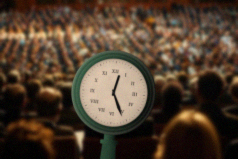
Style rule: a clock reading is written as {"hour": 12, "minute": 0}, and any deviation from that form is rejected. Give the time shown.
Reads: {"hour": 12, "minute": 26}
